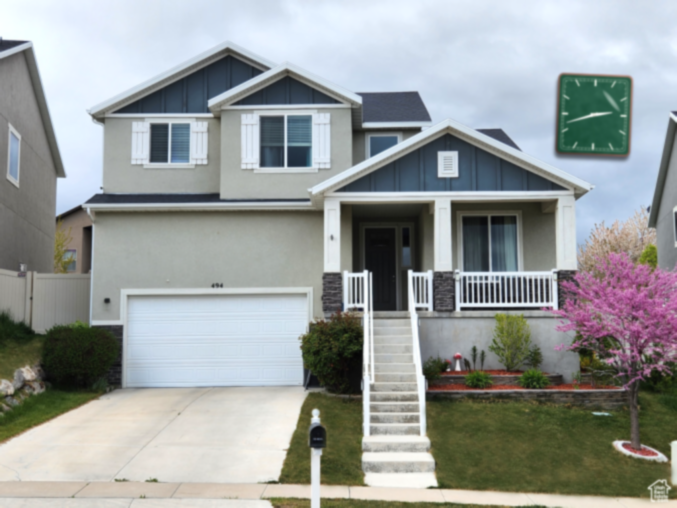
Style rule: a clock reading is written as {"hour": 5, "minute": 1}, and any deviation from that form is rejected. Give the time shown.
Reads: {"hour": 2, "minute": 42}
